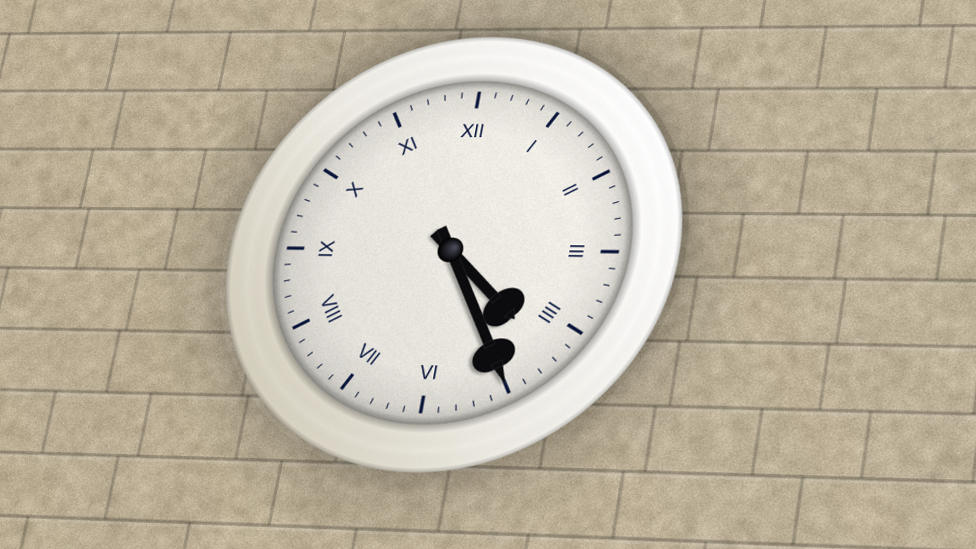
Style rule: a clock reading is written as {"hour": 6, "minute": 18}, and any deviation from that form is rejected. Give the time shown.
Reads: {"hour": 4, "minute": 25}
